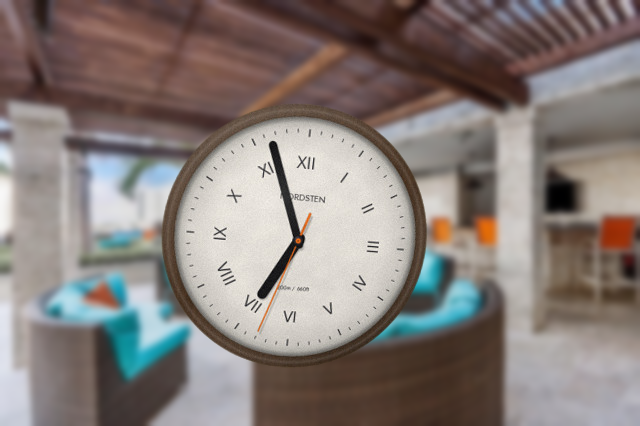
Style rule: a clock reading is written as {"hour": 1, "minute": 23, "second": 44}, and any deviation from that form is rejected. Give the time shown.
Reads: {"hour": 6, "minute": 56, "second": 33}
